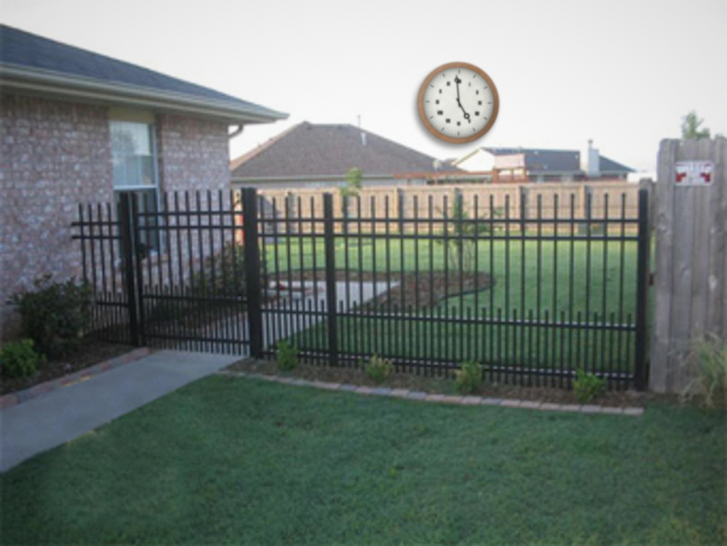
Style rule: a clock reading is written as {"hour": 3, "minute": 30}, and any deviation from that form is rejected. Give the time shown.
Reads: {"hour": 4, "minute": 59}
